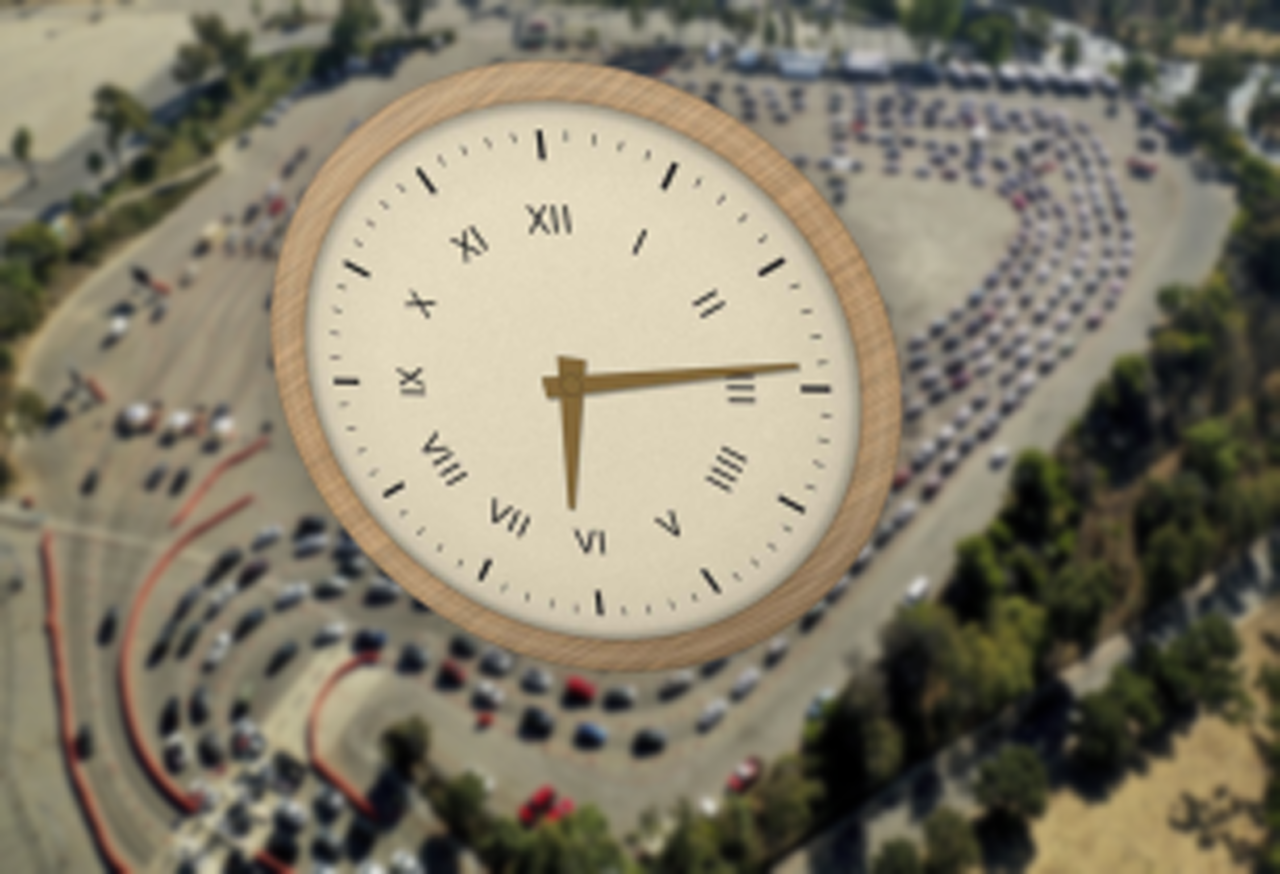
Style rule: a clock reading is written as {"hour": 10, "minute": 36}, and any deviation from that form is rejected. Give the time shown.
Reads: {"hour": 6, "minute": 14}
